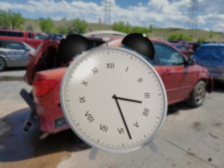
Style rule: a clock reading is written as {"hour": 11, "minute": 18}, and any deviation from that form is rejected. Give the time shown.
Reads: {"hour": 3, "minute": 28}
